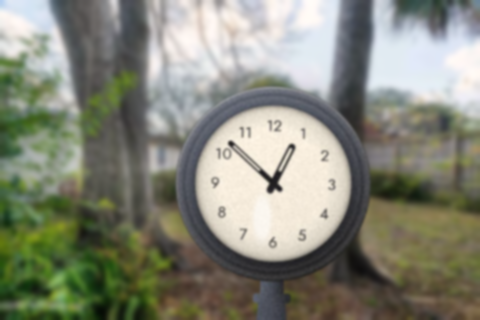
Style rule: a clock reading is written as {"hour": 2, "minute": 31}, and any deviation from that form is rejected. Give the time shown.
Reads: {"hour": 12, "minute": 52}
